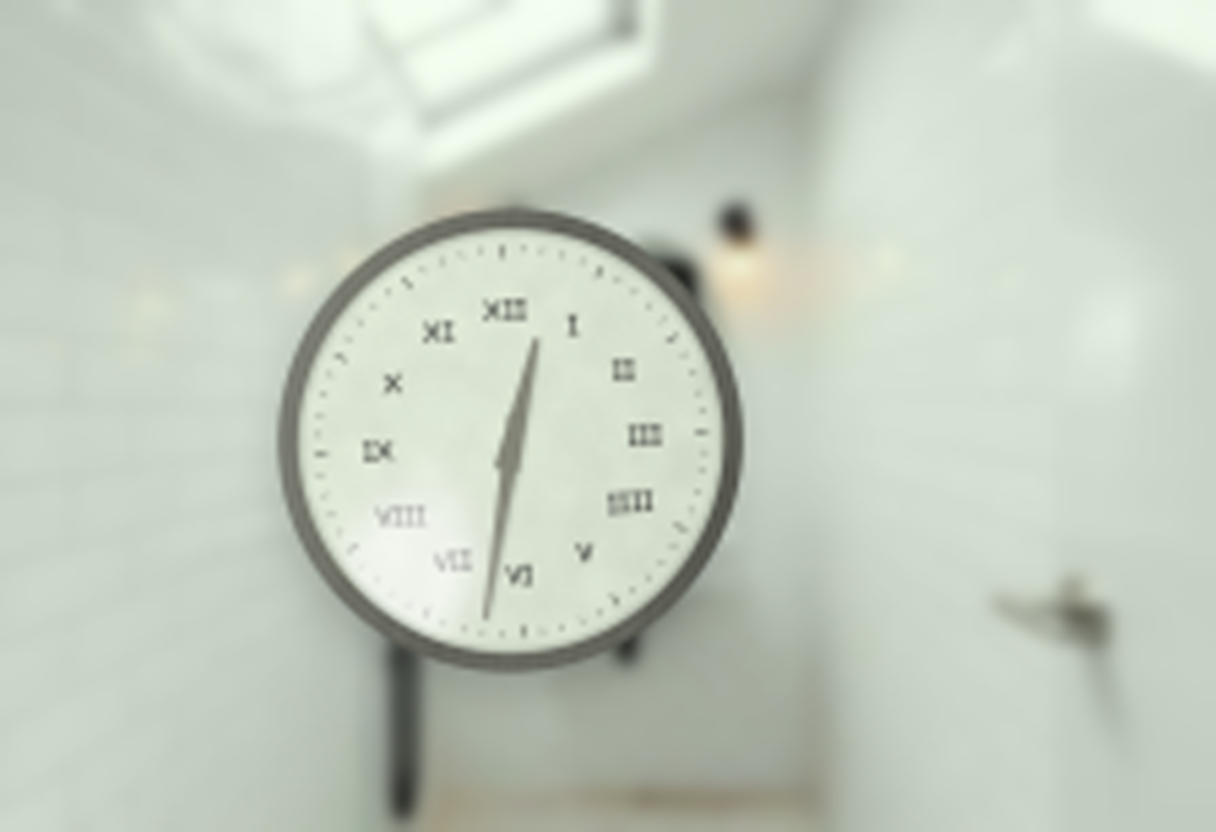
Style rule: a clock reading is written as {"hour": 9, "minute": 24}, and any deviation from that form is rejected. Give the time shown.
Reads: {"hour": 12, "minute": 32}
